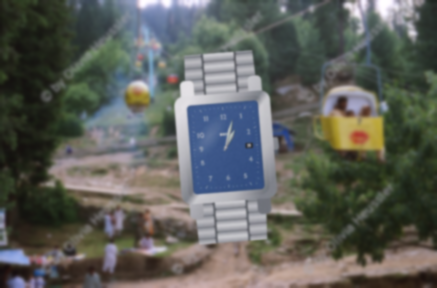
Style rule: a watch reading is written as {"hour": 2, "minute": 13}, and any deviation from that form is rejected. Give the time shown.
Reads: {"hour": 1, "minute": 3}
